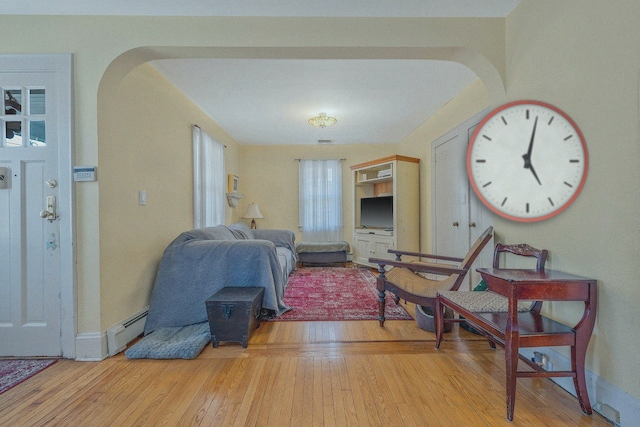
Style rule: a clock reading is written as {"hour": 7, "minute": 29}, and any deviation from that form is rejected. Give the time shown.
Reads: {"hour": 5, "minute": 2}
